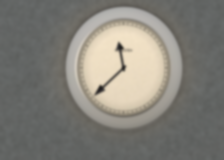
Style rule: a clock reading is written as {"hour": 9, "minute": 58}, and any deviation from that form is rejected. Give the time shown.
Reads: {"hour": 11, "minute": 38}
